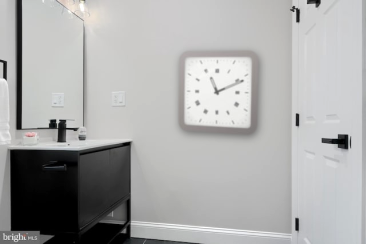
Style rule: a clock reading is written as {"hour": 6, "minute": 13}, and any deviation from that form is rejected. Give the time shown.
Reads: {"hour": 11, "minute": 11}
